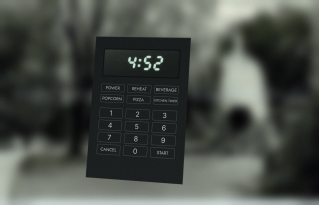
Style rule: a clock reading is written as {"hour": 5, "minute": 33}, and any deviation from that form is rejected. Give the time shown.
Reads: {"hour": 4, "minute": 52}
